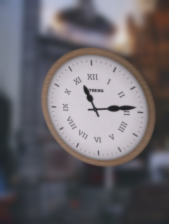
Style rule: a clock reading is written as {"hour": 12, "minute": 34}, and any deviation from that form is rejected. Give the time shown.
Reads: {"hour": 11, "minute": 14}
